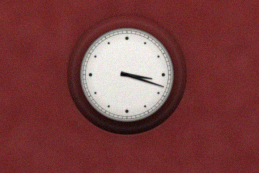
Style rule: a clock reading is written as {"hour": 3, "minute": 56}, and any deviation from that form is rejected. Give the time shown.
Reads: {"hour": 3, "minute": 18}
